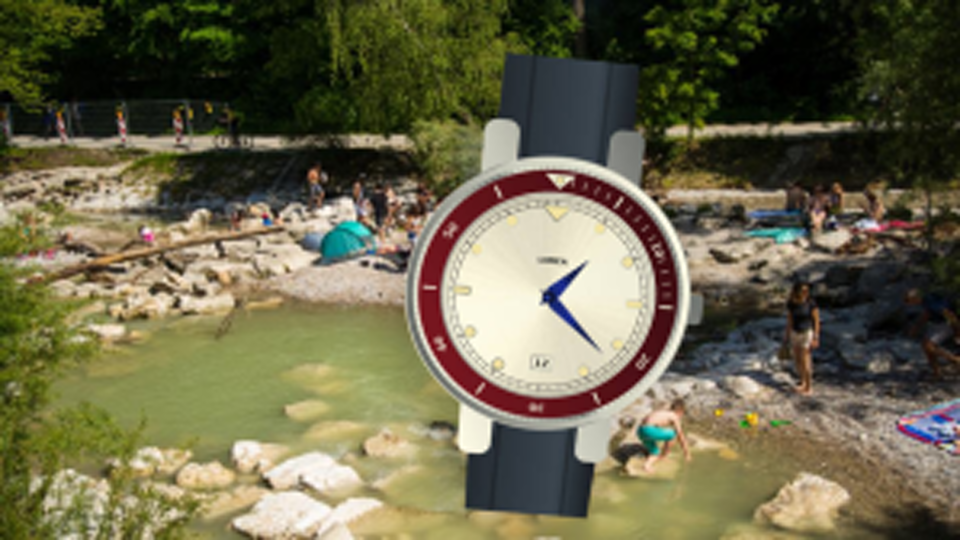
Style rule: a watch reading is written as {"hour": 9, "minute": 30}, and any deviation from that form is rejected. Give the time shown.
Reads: {"hour": 1, "minute": 22}
